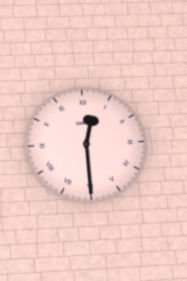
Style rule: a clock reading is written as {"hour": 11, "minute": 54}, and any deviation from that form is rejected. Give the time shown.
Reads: {"hour": 12, "minute": 30}
